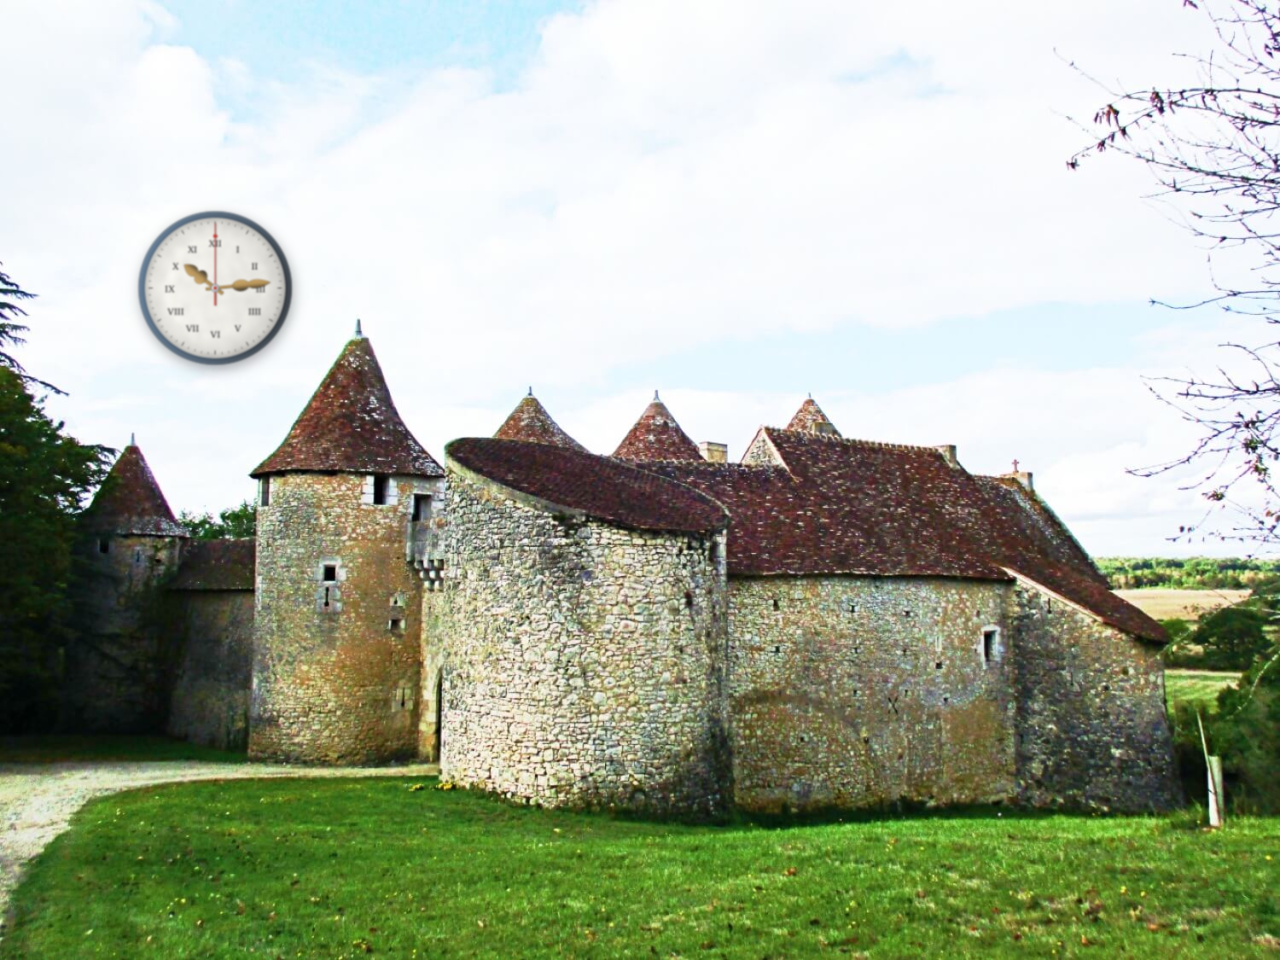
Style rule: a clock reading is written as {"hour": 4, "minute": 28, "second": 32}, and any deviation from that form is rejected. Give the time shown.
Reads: {"hour": 10, "minute": 14, "second": 0}
